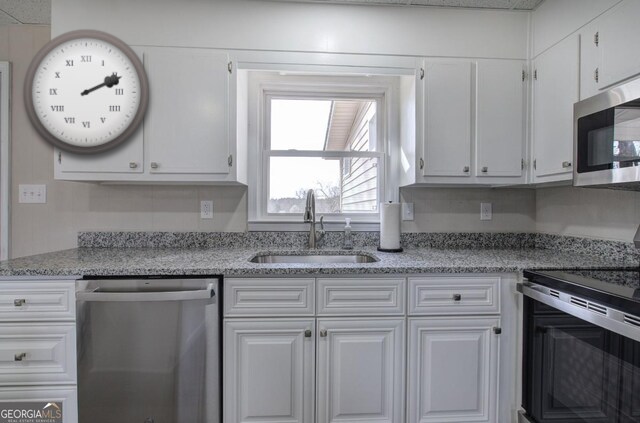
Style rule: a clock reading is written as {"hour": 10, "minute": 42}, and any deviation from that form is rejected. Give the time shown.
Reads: {"hour": 2, "minute": 11}
